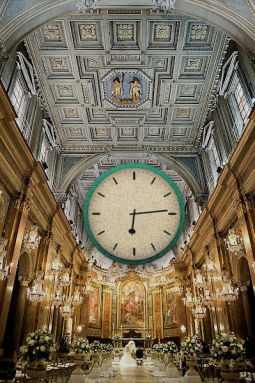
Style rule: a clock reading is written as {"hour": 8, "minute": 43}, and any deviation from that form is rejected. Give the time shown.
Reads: {"hour": 6, "minute": 14}
